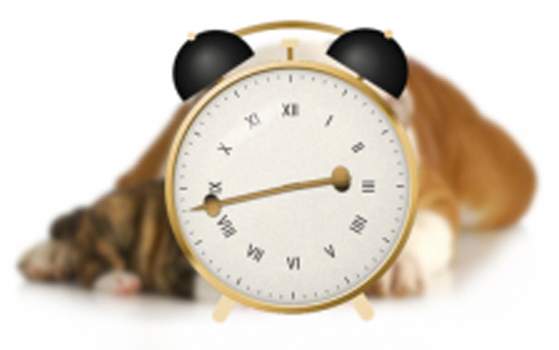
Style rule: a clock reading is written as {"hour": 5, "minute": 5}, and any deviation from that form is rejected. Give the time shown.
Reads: {"hour": 2, "minute": 43}
